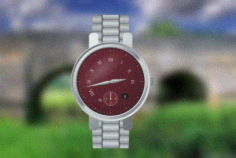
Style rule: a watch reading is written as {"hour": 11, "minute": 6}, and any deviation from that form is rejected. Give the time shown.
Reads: {"hour": 2, "minute": 43}
